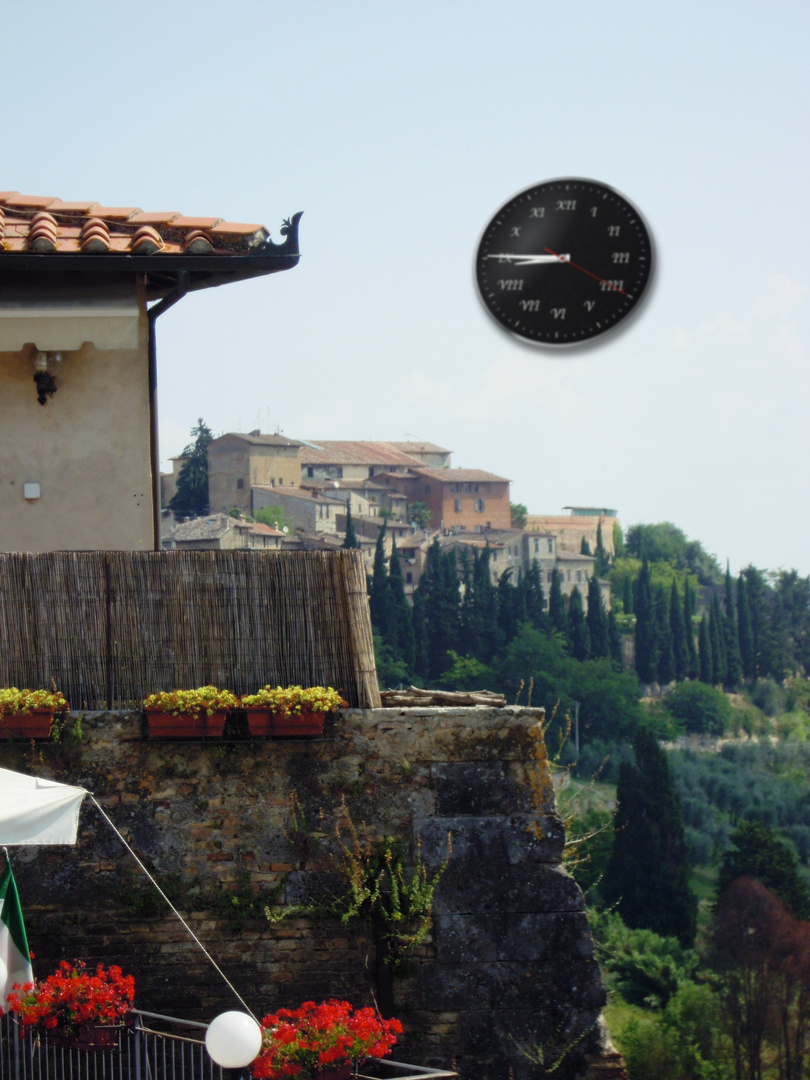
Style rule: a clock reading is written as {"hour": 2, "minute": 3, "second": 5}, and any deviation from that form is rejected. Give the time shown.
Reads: {"hour": 8, "minute": 45, "second": 20}
